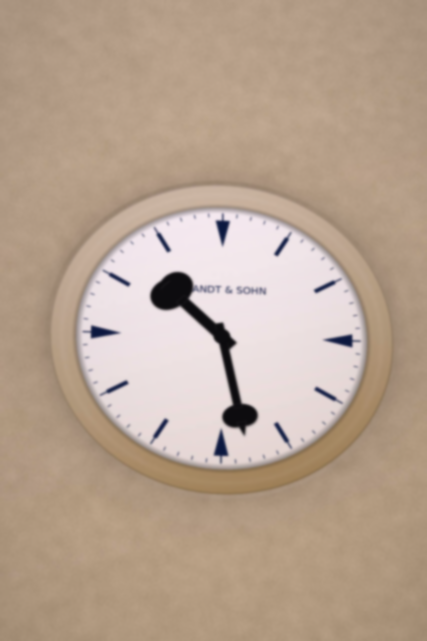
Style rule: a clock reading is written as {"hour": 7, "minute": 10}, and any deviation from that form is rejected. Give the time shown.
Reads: {"hour": 10, "minute": 28}
